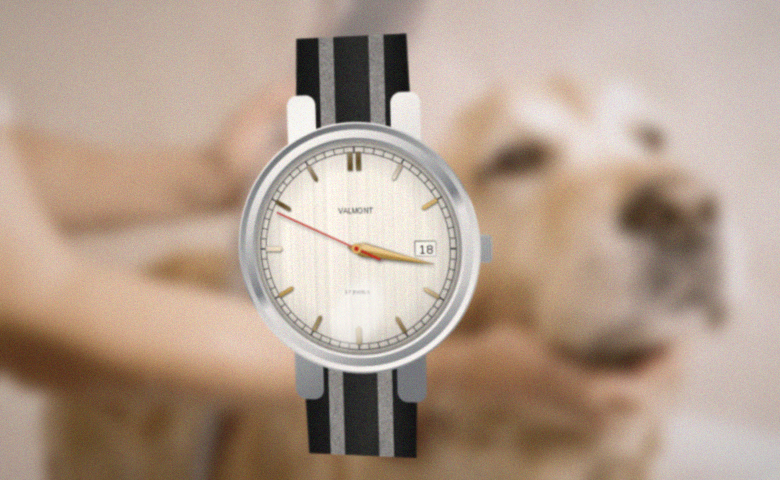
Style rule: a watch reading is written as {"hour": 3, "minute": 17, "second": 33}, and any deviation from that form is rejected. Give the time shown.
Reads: {"hour": 3, "minute": 16, "second": 49}
